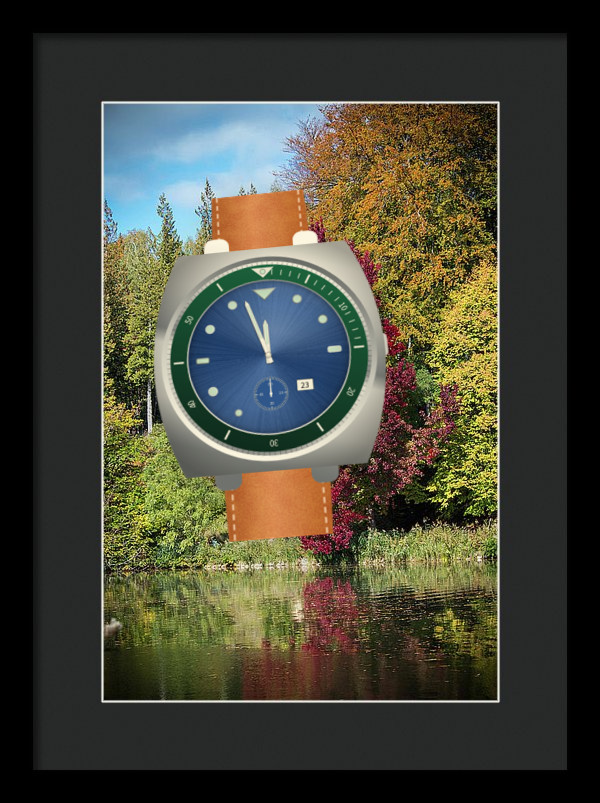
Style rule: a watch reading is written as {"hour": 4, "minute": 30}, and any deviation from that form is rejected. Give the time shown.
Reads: {"hour": 11, "minute": 57}
